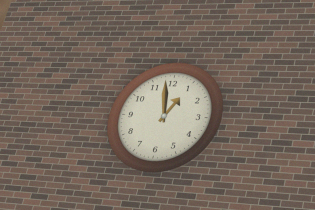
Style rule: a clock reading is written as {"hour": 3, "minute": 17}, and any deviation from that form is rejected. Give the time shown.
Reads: {"hour": 12, "minute": 58}
